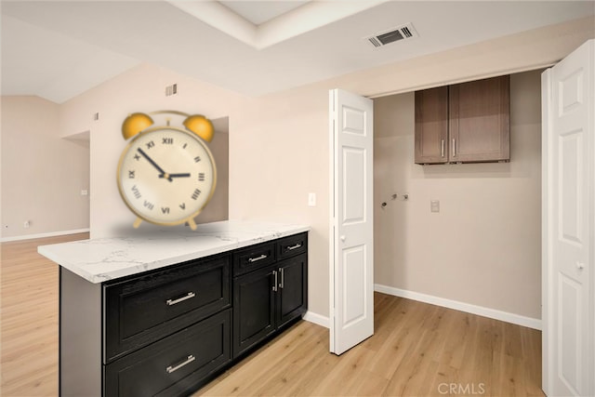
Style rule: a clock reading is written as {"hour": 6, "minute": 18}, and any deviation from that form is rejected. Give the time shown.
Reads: {"hour": 2, "minute": 52}
